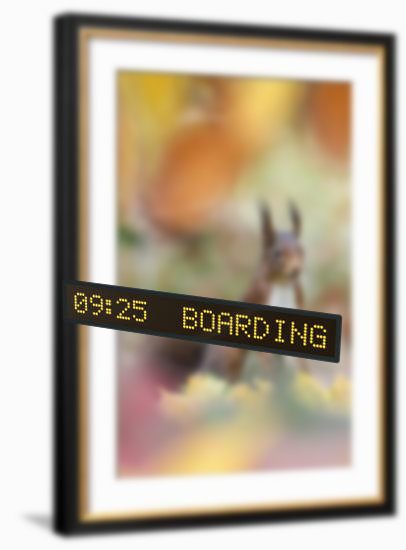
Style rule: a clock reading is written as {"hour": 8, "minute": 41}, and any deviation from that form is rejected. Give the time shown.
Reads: {"hour": 9, "minute": 25}
